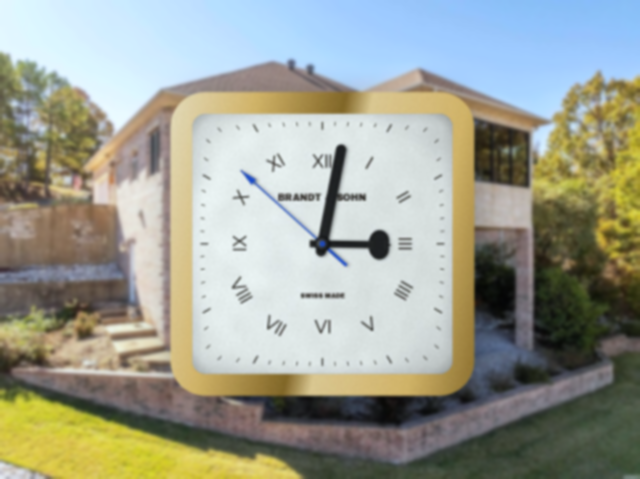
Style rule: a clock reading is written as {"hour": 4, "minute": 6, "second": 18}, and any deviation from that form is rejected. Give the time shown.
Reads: {"hour": 3, "minute": 1, "second": 52}
